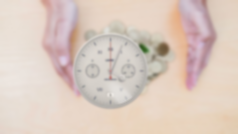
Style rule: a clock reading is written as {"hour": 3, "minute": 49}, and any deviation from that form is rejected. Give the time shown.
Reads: {"hour": 4, "minute": 4}
